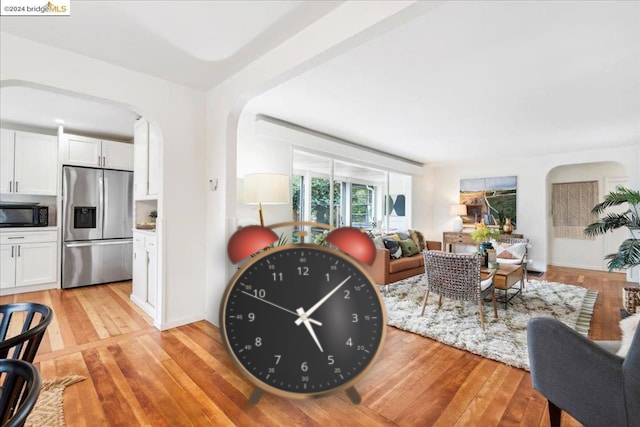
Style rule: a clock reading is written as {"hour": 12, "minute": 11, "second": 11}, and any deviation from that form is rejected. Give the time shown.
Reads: {"hour": 5, "minute": 7, "second": 49}
